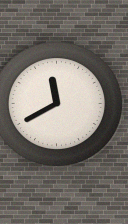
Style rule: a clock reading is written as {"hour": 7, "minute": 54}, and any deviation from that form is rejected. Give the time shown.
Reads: {"hour": 11, "minute": 40}
